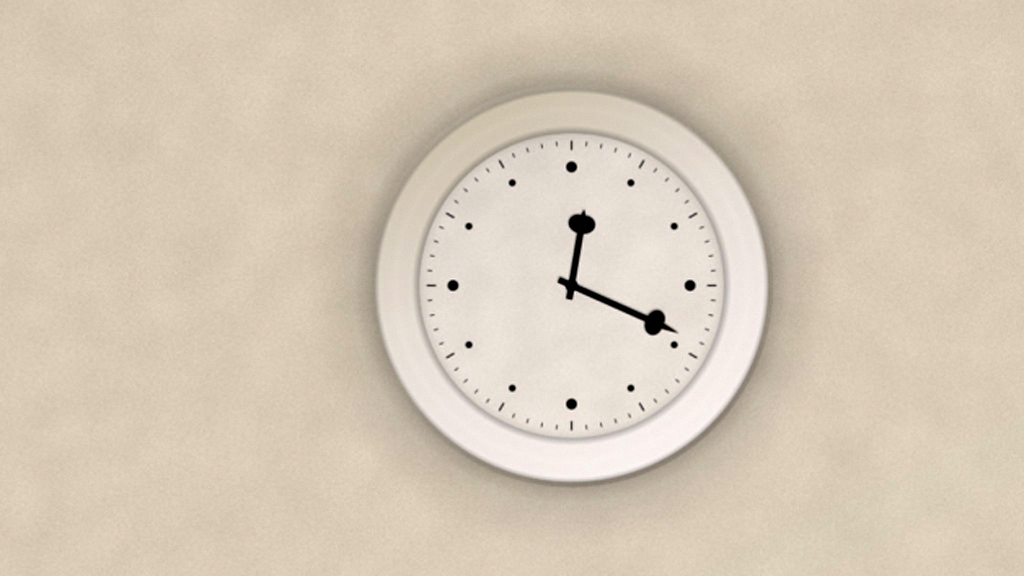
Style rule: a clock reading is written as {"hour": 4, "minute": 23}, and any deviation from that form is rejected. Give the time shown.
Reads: {"hour": 12, "minute": 19}
